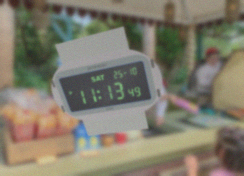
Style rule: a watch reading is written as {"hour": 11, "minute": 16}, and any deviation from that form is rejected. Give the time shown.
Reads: {"hour": 11, "minute": 13}
